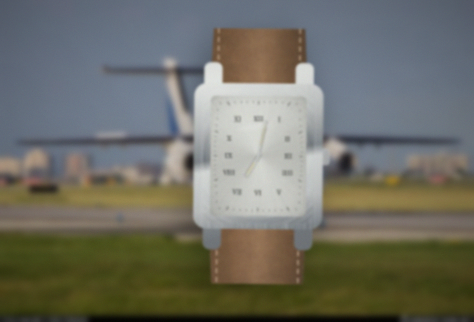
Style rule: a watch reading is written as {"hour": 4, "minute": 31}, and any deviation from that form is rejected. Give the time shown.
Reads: {"hour": 7, "minute": 2}
